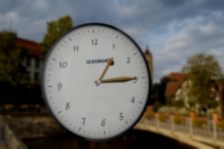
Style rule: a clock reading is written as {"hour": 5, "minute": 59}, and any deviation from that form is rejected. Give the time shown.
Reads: {"hour": 1, "minute": 15}
